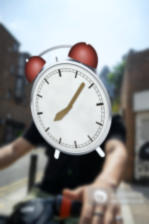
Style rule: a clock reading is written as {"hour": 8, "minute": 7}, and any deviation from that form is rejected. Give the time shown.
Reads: {"hour": 8, "minute": 8}
